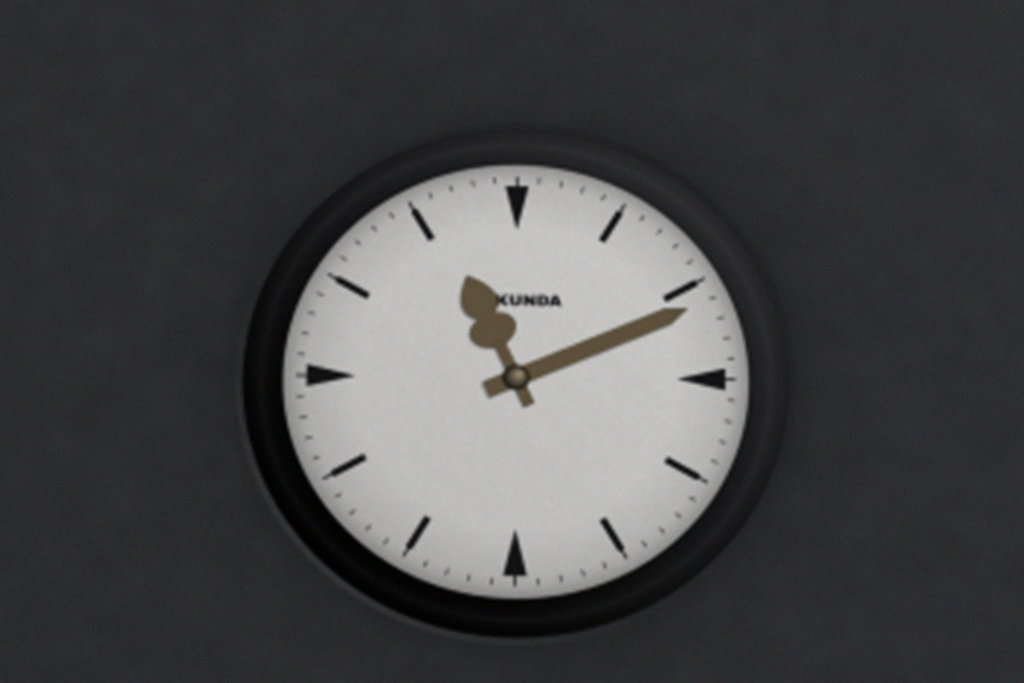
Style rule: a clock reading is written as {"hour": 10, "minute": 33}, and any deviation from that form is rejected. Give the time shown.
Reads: {"hour": 11, "minute": 11}
